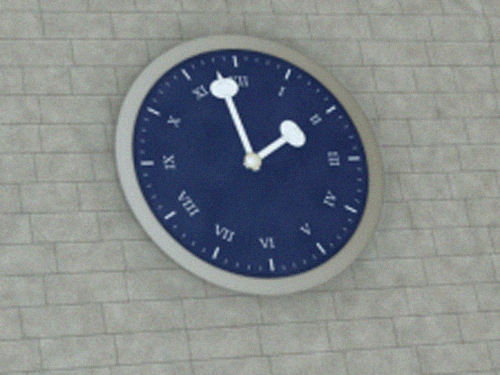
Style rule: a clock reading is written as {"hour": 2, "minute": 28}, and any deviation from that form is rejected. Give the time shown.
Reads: {"hour": 1, "minute": 58}
